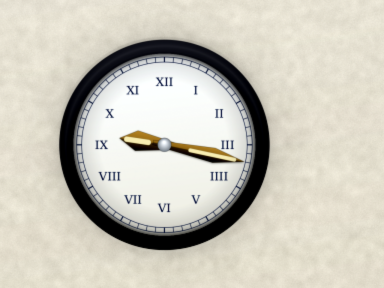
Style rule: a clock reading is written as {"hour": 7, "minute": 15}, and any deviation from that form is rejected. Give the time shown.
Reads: {"hour": 9, "minute": 17}
